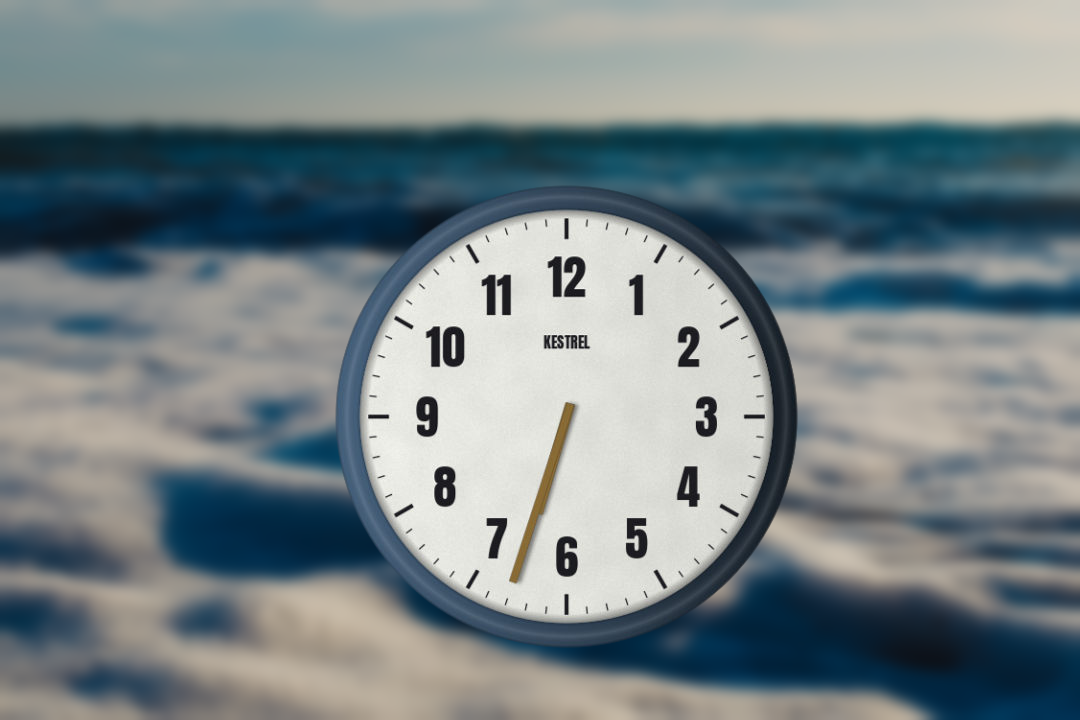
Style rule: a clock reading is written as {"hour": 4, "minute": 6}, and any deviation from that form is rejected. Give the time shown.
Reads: {"hour": 6, "minute": 33}
